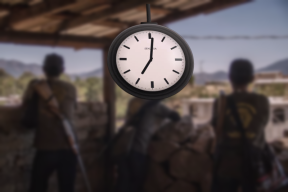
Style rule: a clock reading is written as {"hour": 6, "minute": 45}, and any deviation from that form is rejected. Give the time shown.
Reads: {"hour": 7, "minute": 1}
